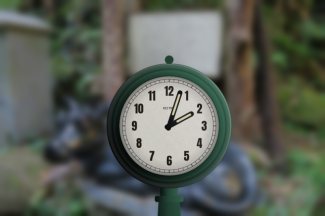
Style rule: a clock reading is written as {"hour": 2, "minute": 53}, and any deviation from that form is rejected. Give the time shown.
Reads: {"hour": 2, "minute": 3}
